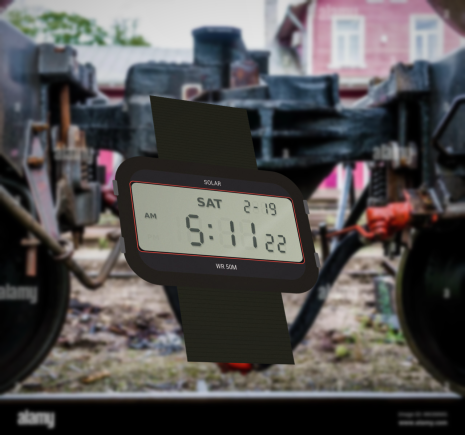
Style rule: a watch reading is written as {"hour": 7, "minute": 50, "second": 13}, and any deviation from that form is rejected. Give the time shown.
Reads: {"hour": 5, "minute": 11, "second": 22}
